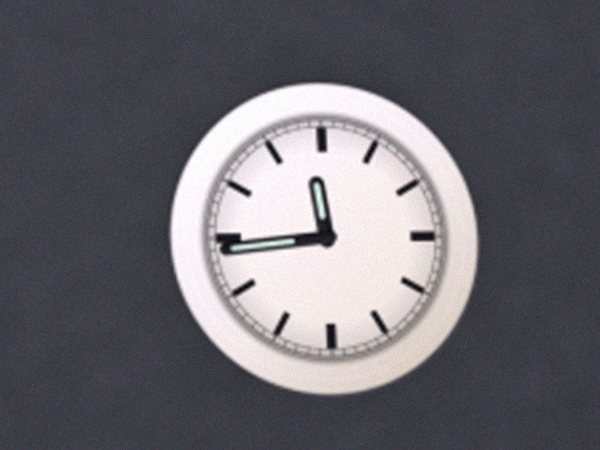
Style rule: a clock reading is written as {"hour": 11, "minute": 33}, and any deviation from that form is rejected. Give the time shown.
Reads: {"hour": 11, "minute": 44}
